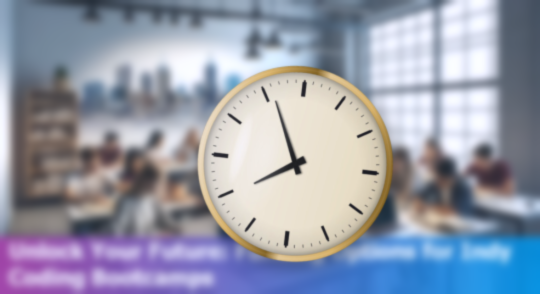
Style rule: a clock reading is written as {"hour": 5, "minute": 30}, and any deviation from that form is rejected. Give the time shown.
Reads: {"hour": 7, "minute": 56}
